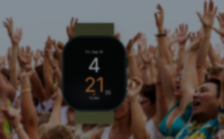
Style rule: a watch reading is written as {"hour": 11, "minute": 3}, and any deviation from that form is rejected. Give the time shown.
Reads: {"hour": 4, "minute": 21}
